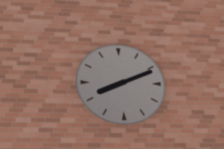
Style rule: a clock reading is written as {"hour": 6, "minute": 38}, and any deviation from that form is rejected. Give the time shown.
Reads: {"hour": 8, "minute": 11}
